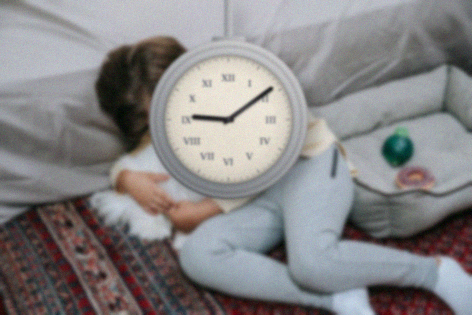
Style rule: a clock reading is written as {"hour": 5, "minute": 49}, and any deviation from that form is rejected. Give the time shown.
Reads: {"hour": 9, "minute": 9}
